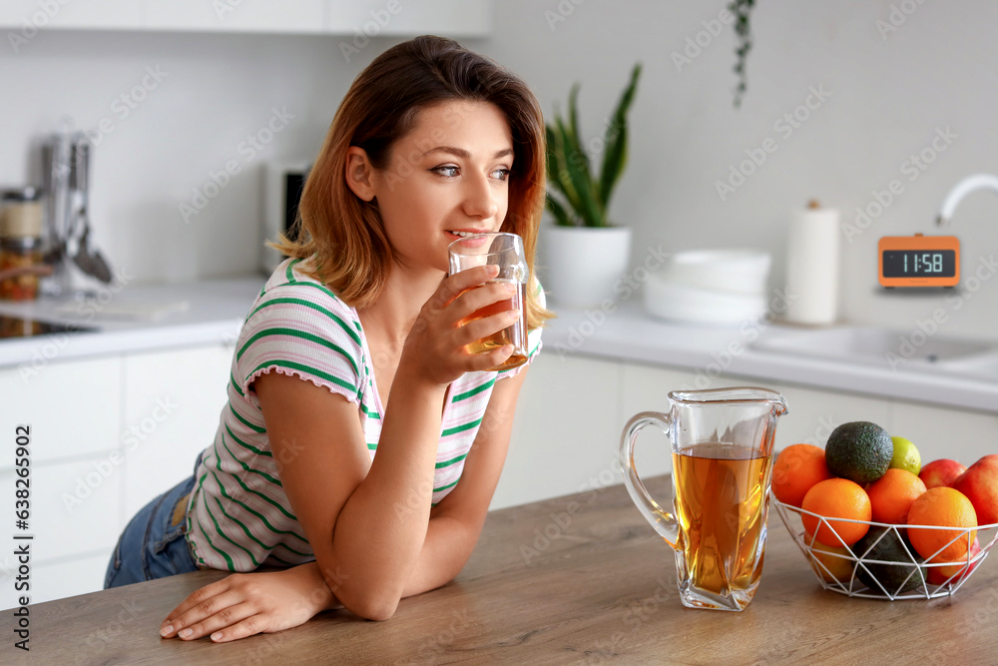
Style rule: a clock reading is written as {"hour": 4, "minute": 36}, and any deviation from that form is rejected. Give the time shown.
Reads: {"hour": 11, "minute": 58}
